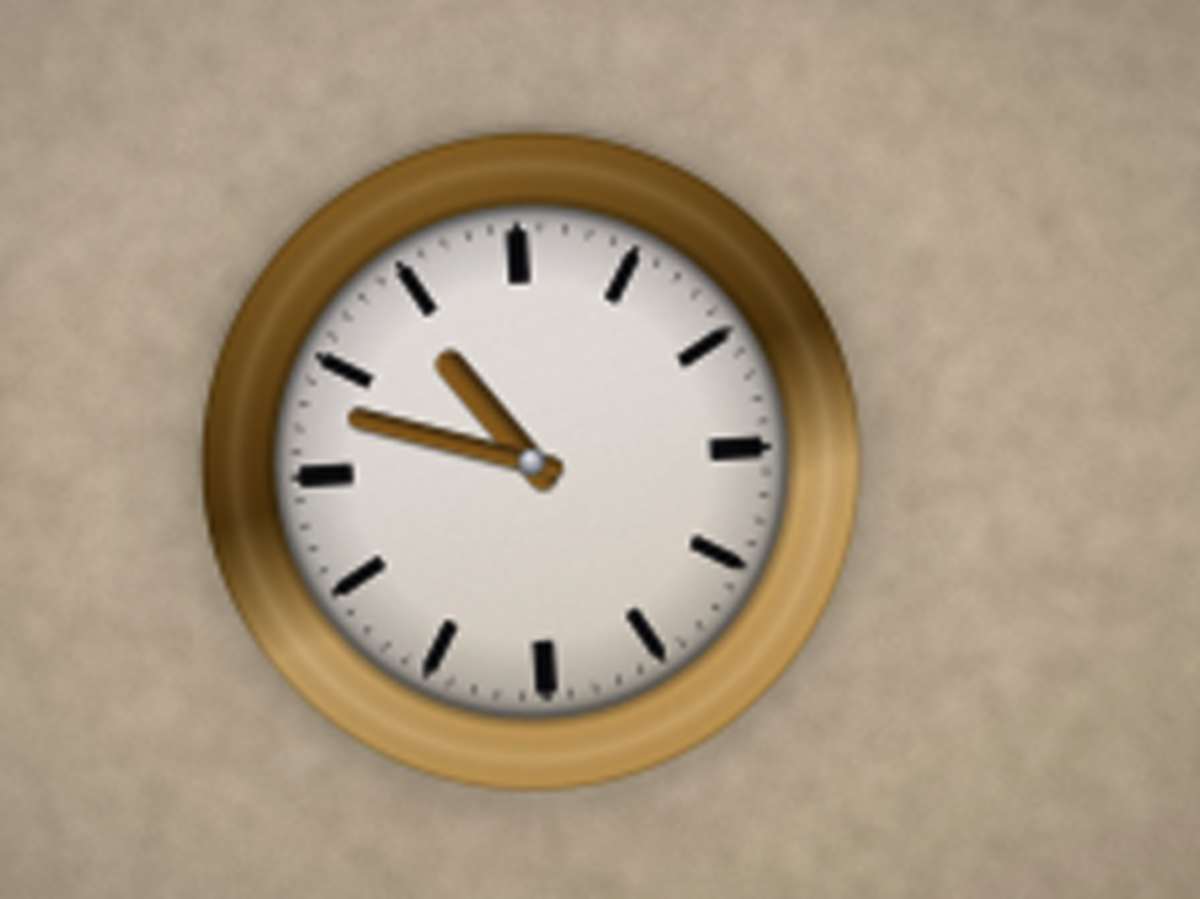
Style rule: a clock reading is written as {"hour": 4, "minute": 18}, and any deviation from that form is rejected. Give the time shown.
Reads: {"hour": 10, "minute": 48}
